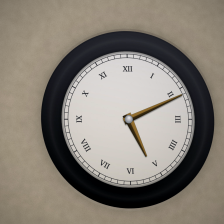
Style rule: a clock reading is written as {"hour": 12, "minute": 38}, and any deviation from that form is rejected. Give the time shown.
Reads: {"hour": 5, "minute": 11}
